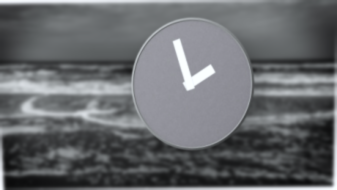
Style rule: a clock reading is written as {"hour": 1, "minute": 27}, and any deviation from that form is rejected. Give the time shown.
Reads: {"hour": 1, "minute": 57}
